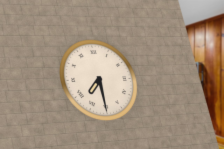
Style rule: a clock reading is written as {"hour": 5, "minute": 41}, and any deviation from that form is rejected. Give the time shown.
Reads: {"hour": 7, "minute": 30}
